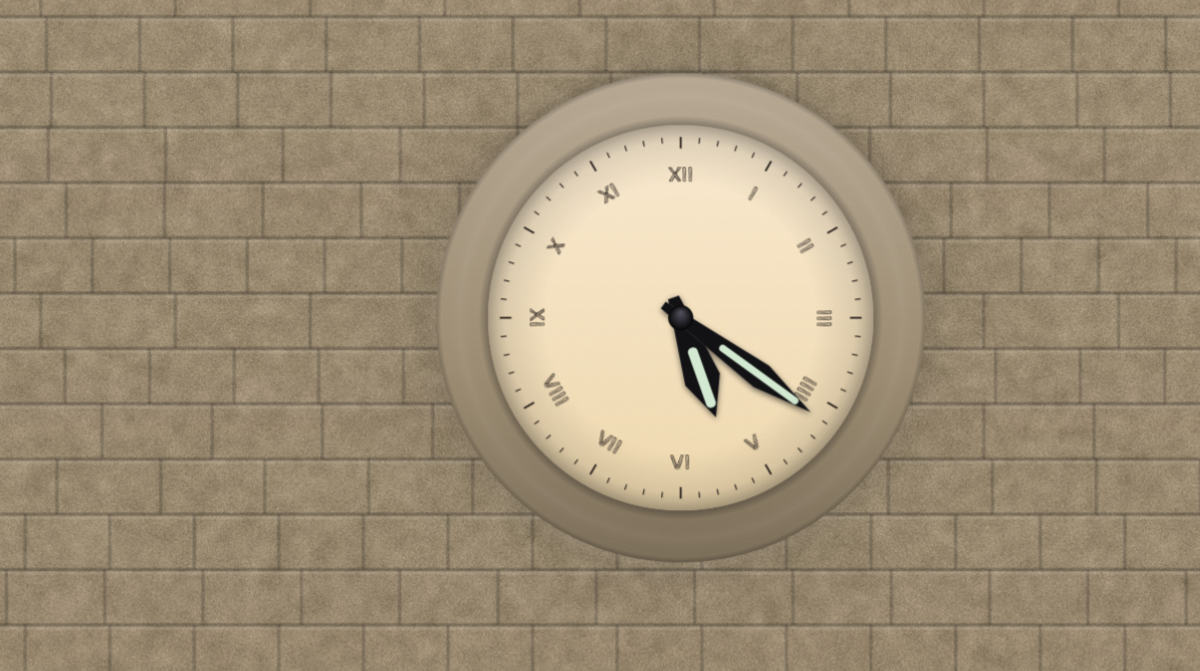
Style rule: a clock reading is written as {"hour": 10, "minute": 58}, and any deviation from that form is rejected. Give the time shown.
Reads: {"hour": 5, "minute": 21}
